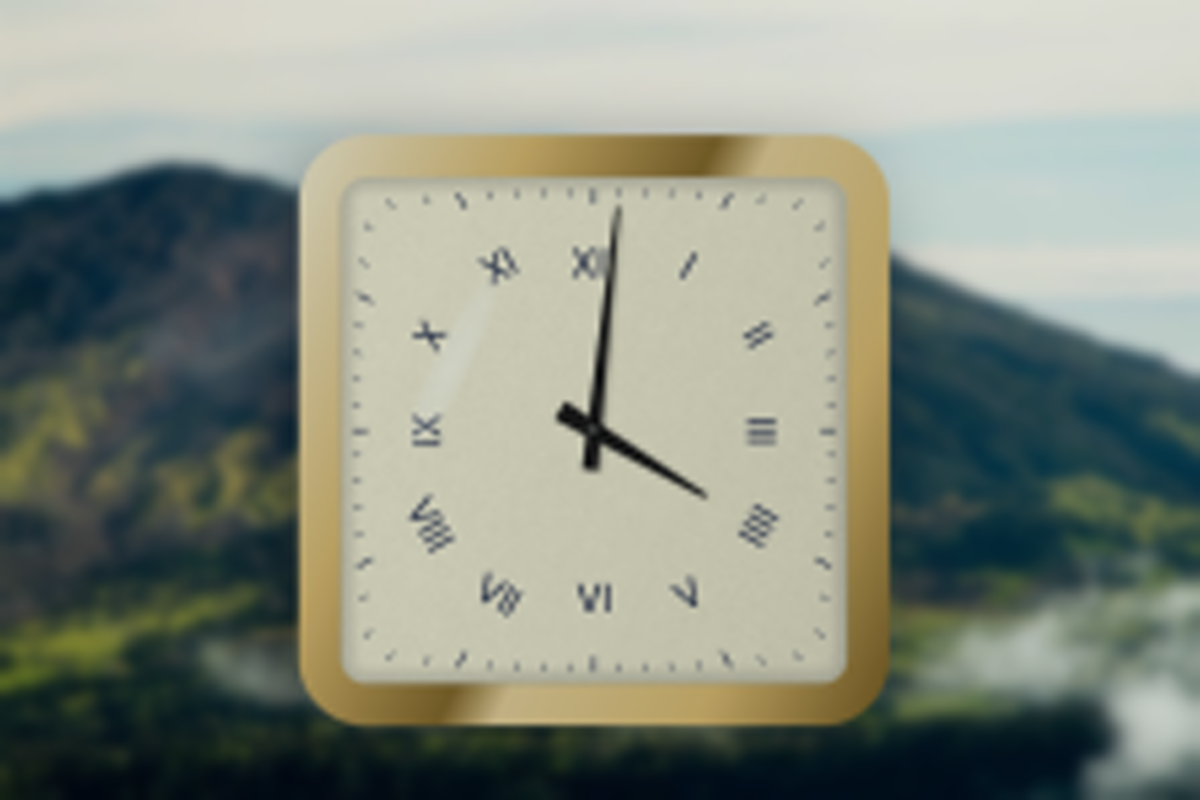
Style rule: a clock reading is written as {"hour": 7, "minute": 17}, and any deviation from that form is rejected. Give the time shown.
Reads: {"hour": 4, "minute": 1}
